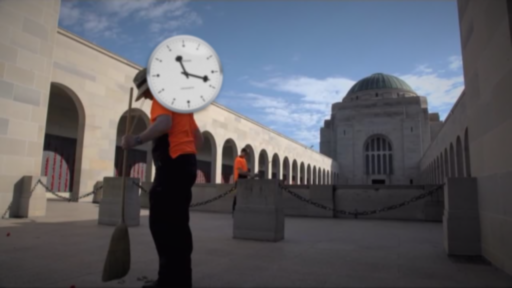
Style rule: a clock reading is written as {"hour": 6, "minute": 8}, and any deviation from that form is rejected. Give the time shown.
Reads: {"hour": 11, "minute": 18}
